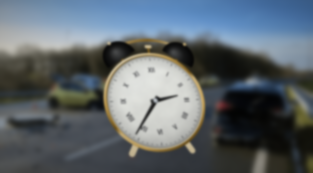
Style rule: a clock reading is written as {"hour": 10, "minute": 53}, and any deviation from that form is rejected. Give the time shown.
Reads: {"hour": 2, "minute": 36}
